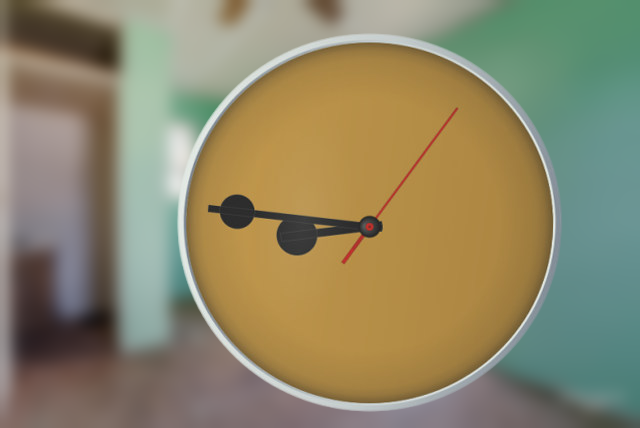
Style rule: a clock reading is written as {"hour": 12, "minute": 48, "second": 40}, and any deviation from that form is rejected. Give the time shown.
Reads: {"hour": 8, "minute": 46, "second": 6}
